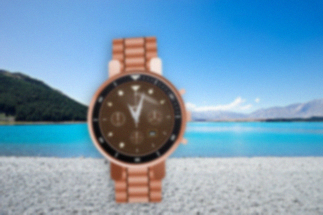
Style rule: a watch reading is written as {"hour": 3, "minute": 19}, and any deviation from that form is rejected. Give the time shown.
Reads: {"hour": 11, "minute": 3}
